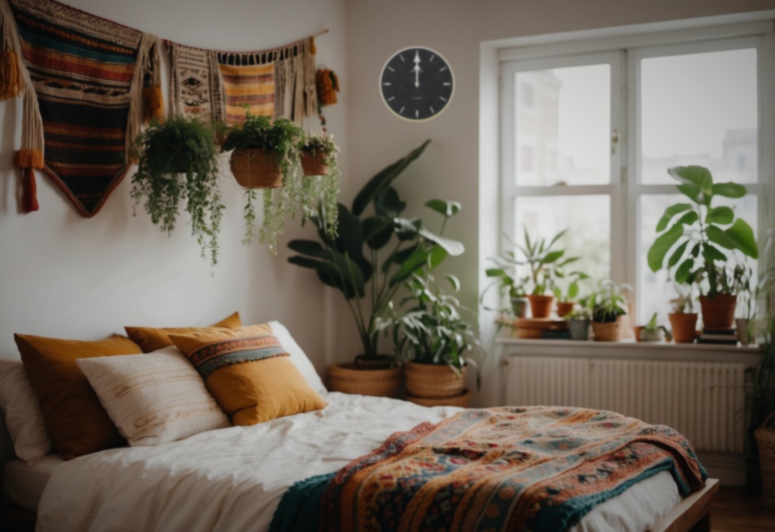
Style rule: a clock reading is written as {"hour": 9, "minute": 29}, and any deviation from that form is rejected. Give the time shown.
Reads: {"hour": 12, "minute": 0}
